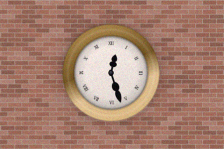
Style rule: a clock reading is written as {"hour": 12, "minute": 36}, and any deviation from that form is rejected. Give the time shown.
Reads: {"hour": 12, "minute": 27}
